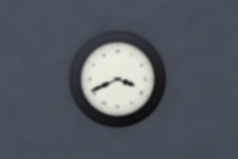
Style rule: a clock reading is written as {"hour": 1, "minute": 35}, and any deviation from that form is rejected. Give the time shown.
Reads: {"hour": 3, "minute": 41}
